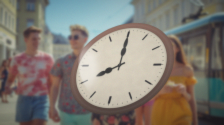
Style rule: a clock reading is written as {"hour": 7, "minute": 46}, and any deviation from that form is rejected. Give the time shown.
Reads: {"hour": 8, "minute": 0}
